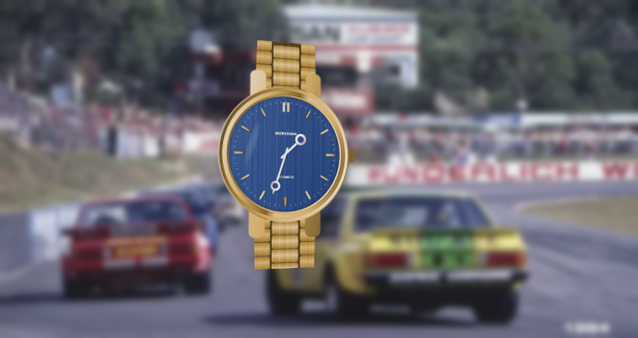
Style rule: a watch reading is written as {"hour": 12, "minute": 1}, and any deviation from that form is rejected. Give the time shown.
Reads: {"hour": 1, "minute": 33}
